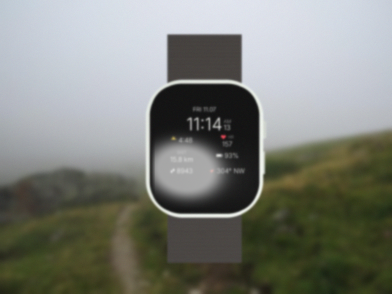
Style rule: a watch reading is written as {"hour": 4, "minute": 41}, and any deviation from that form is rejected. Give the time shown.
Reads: {"hour": 11, "minute": 14}
